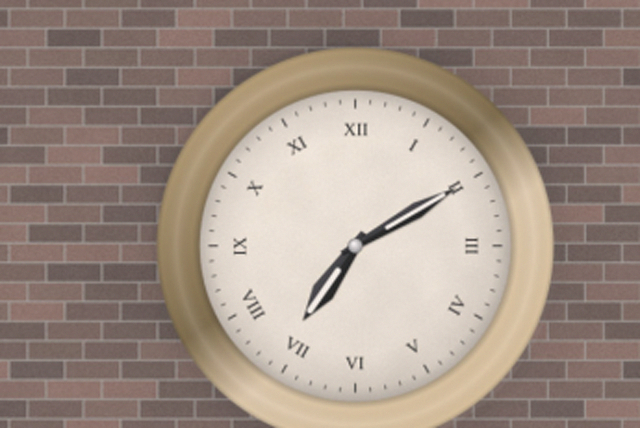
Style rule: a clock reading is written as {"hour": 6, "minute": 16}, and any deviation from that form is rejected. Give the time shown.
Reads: {"hour": 7, "minute": 10}
